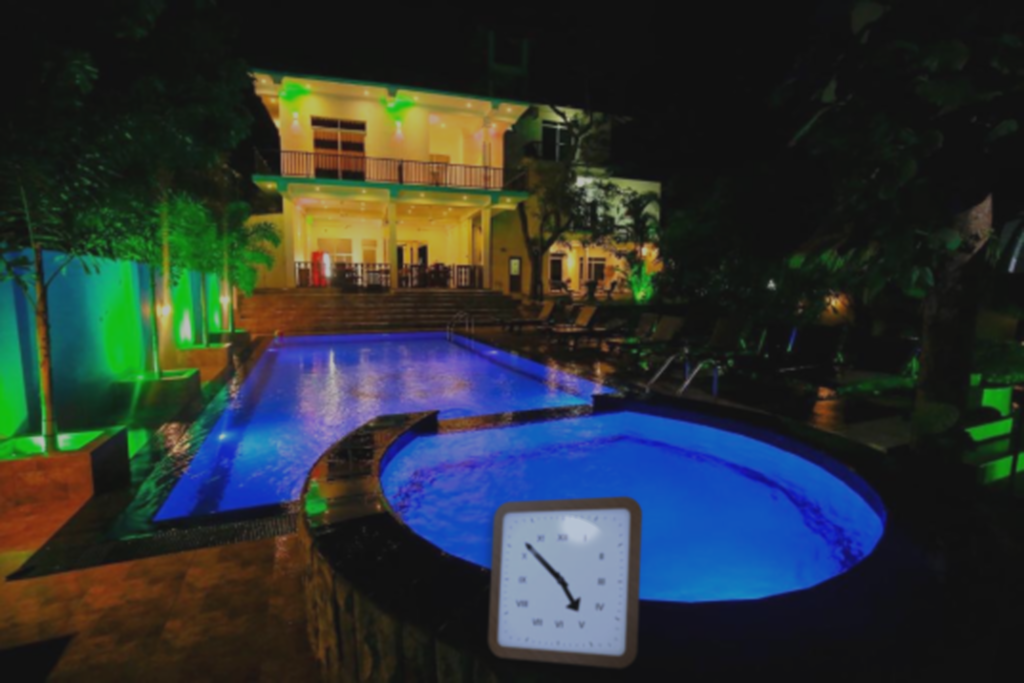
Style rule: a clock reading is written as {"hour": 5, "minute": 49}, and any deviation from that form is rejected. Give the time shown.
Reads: {"hour": 4, "minute": 52}
